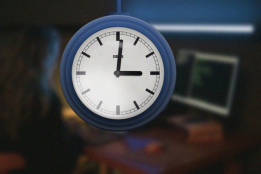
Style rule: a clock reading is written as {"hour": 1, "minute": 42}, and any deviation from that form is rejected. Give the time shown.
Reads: {"hour": 3, "minute": 1}
